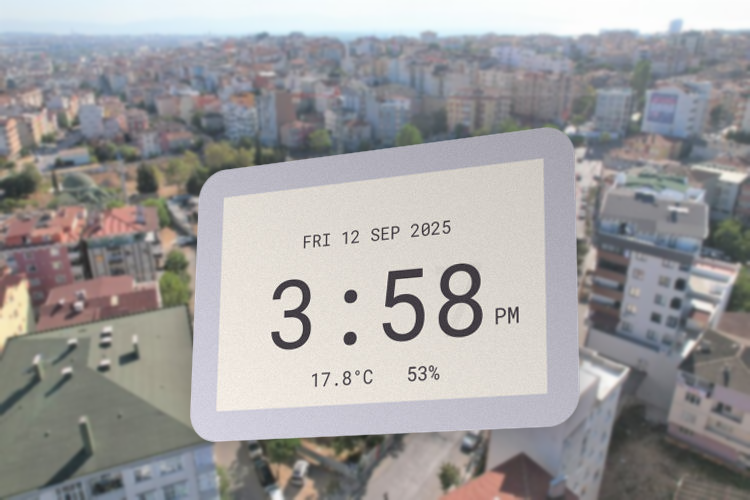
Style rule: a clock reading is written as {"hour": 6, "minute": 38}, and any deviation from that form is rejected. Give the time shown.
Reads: {"hour": 3, "minute": 58}
